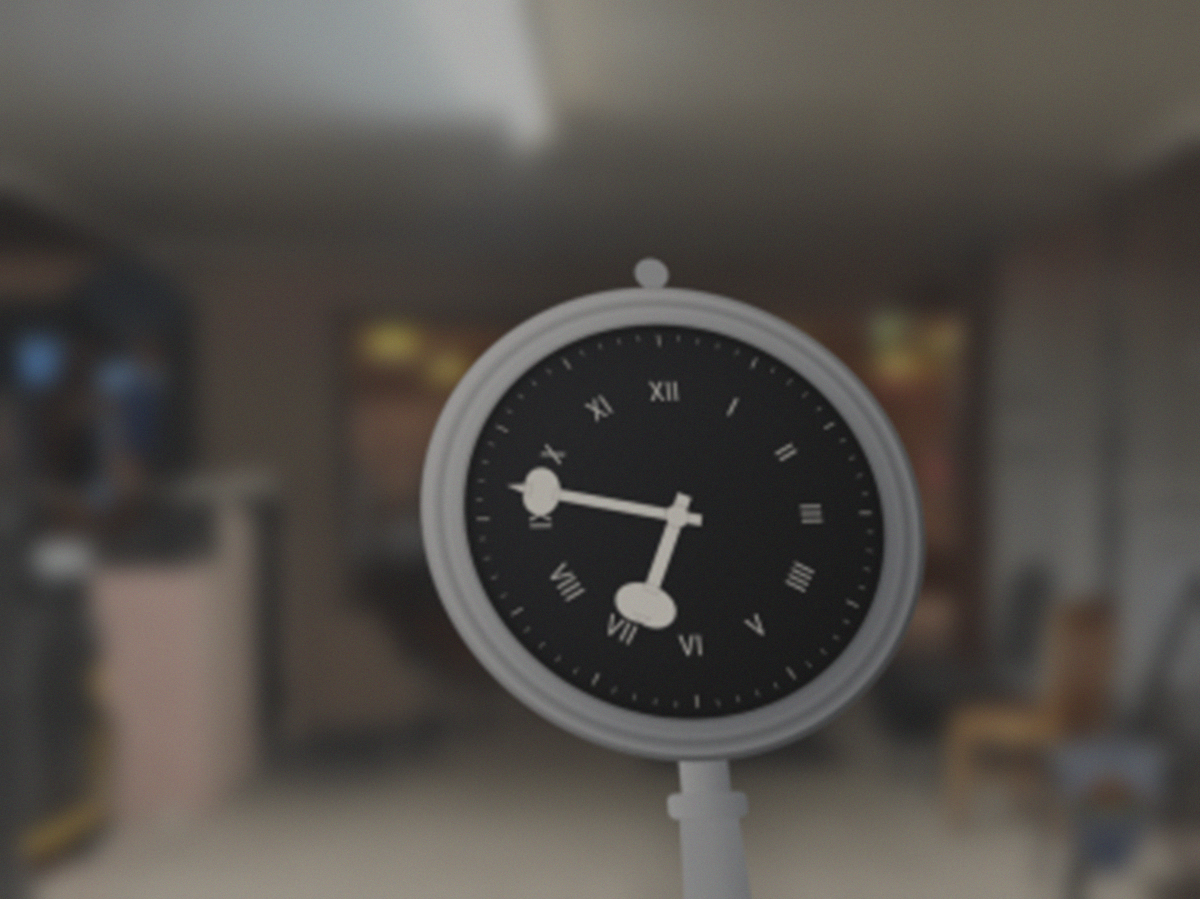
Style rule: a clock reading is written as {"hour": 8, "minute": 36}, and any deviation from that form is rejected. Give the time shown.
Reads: {"hour": 6, "minute": 47}
